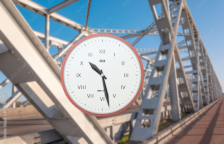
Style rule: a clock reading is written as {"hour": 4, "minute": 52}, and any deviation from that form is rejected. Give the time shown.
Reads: {"hour": 10, "minute": 28}
